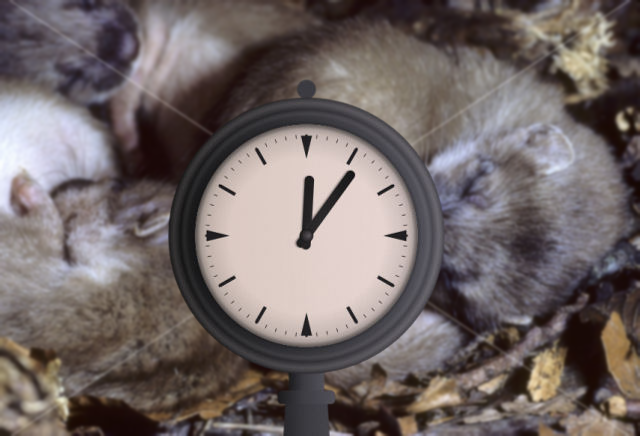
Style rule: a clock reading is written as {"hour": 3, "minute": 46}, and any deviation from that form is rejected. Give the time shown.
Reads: {"hour": 12, "minute": 6}
